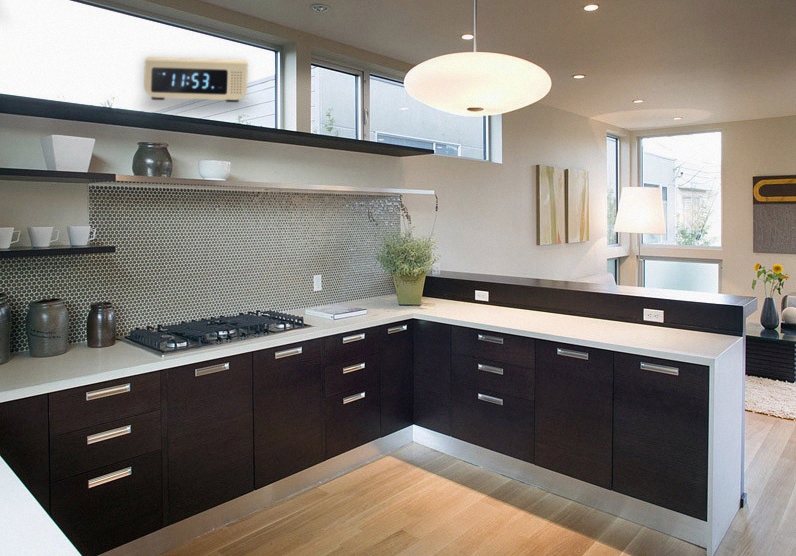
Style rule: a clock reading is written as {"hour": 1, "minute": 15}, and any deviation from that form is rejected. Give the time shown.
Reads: {"hour": 11, "minute": 53}
